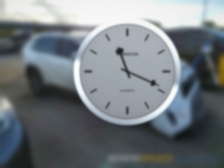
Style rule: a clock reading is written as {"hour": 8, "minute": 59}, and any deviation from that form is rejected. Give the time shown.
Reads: {"hour": 11, "minute": 19}
